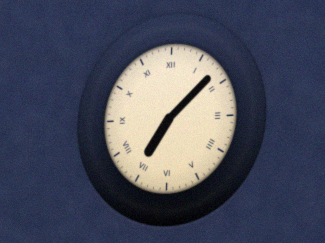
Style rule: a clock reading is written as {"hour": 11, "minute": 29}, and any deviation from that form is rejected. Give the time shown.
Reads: {"hour": 7, "minute": 8}
